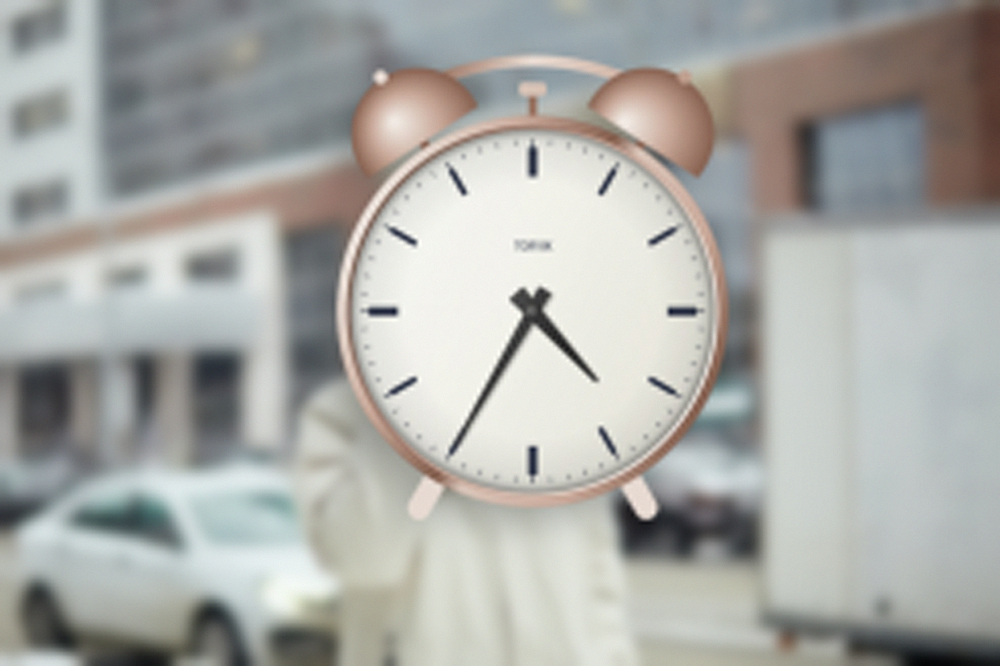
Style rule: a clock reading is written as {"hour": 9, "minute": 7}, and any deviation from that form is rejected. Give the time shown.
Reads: {"hour": 4, "minute": 35}
